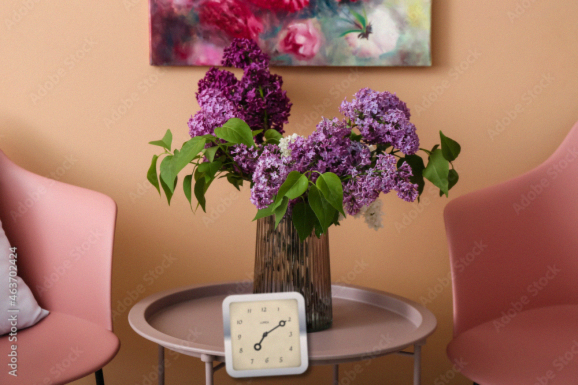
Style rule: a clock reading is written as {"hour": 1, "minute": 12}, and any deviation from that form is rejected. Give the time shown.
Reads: {"hour": 7, "minute": 10}
